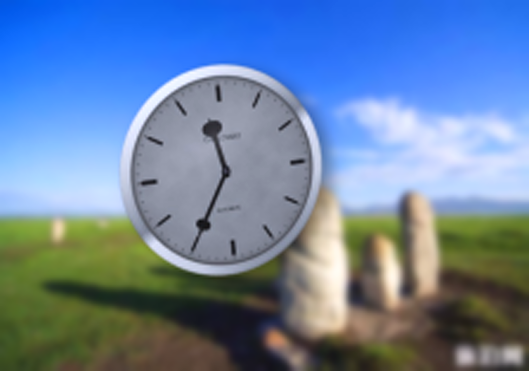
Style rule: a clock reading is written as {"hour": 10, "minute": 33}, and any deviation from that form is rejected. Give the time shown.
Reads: {"hour": 11, "minute": 35}
